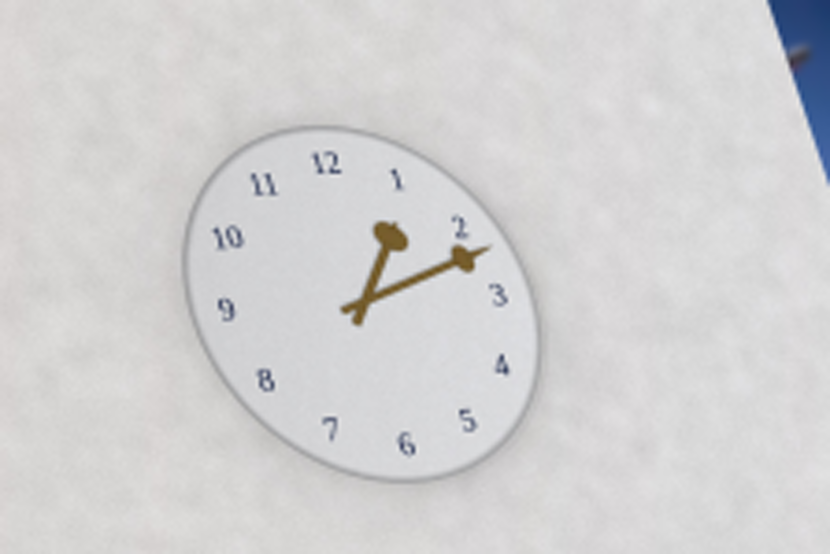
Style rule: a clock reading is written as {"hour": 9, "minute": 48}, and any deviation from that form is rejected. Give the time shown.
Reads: {"hour": 1, "minute": 12}
